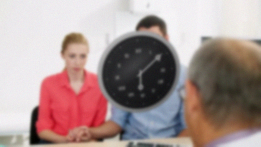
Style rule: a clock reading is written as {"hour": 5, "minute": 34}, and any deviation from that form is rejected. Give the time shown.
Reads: {"hour": 6, "minute": 9}
